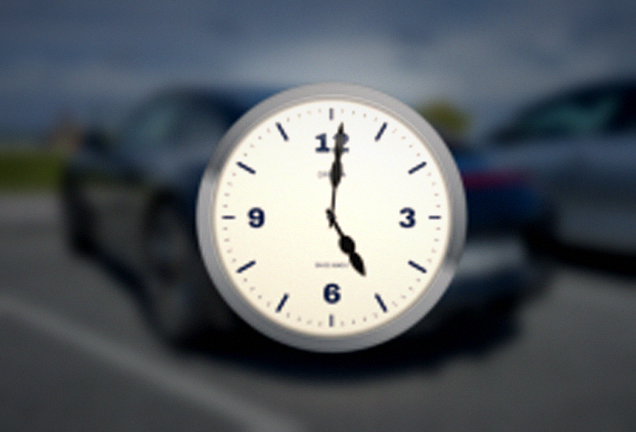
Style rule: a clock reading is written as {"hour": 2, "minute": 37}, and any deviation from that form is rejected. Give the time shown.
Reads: {"hour": 5, "minute": 1}
